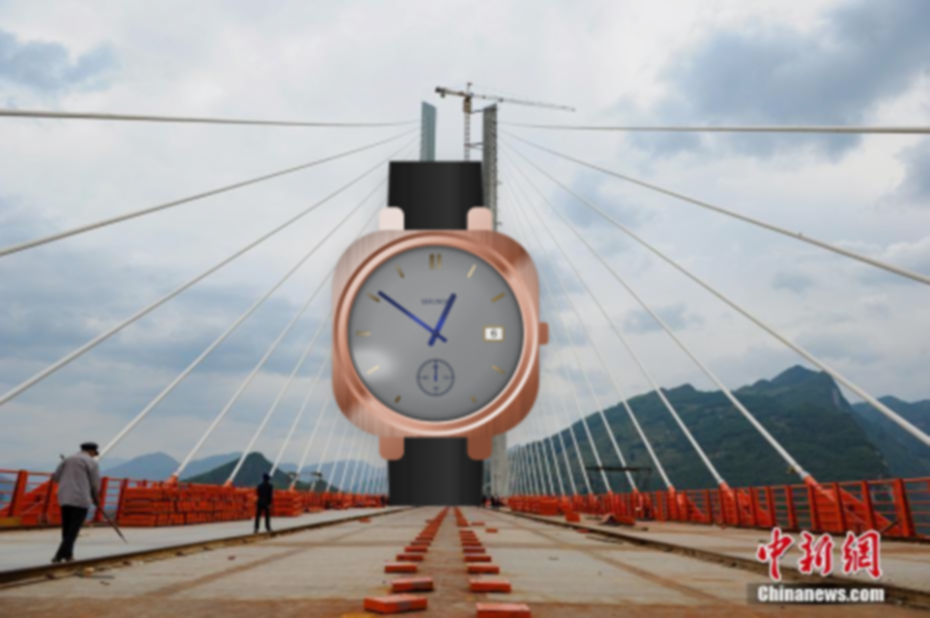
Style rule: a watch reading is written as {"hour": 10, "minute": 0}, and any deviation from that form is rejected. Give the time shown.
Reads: {"hour": 12, "minute": 51}
